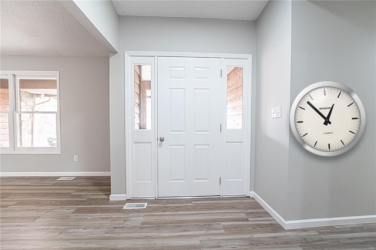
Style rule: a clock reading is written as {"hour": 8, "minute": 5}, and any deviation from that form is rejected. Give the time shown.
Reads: {"hour": 12, "minute": 53}
